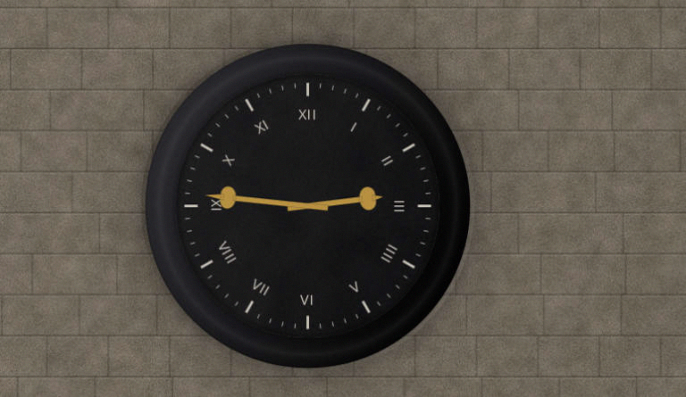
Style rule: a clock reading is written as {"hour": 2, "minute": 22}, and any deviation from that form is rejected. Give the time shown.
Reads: {"hour": 2, "minute": 46}
